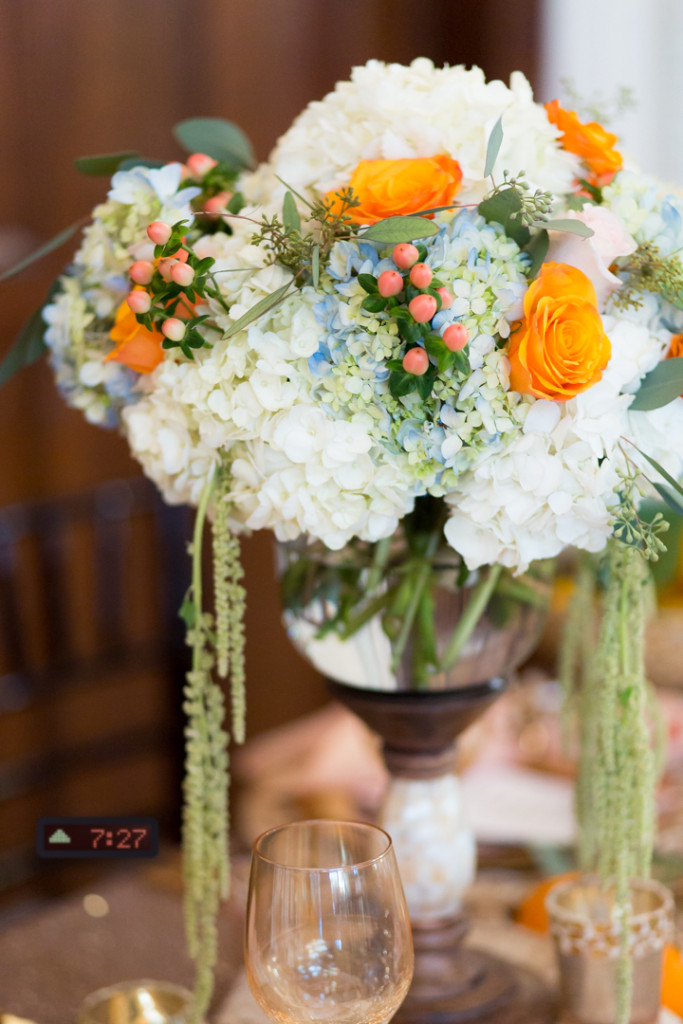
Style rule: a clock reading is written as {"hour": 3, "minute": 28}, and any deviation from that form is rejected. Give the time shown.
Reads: {"hour": 7, "minute": 27}
